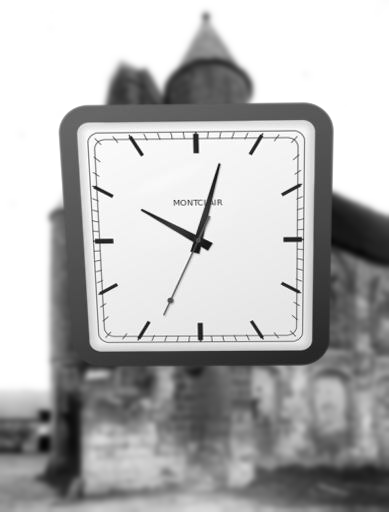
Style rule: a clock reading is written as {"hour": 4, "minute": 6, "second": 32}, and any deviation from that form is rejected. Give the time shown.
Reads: {"hour": 10, "minute": 2, "second": 34}
